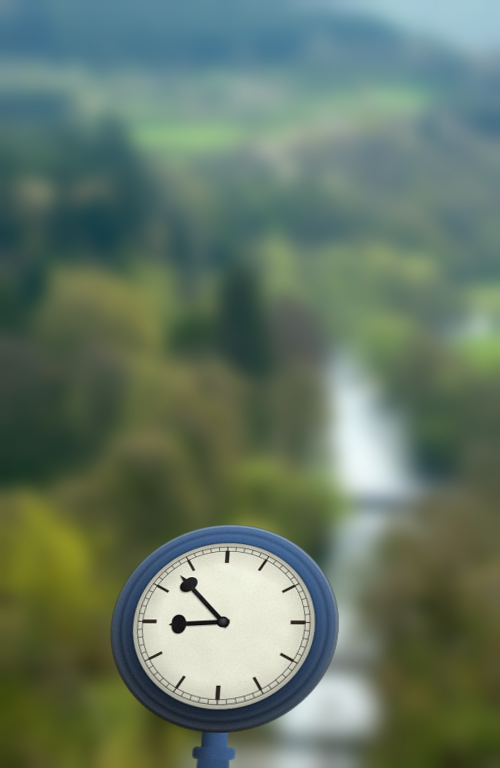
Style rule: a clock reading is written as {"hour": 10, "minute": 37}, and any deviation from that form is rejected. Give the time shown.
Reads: {"hour": 8, "minute": 53}
